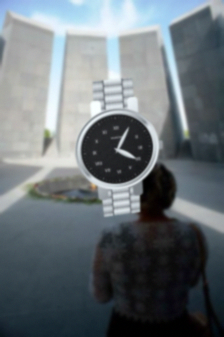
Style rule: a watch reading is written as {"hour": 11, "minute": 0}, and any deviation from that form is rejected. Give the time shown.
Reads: {"hour": 4, "minute": 5}
